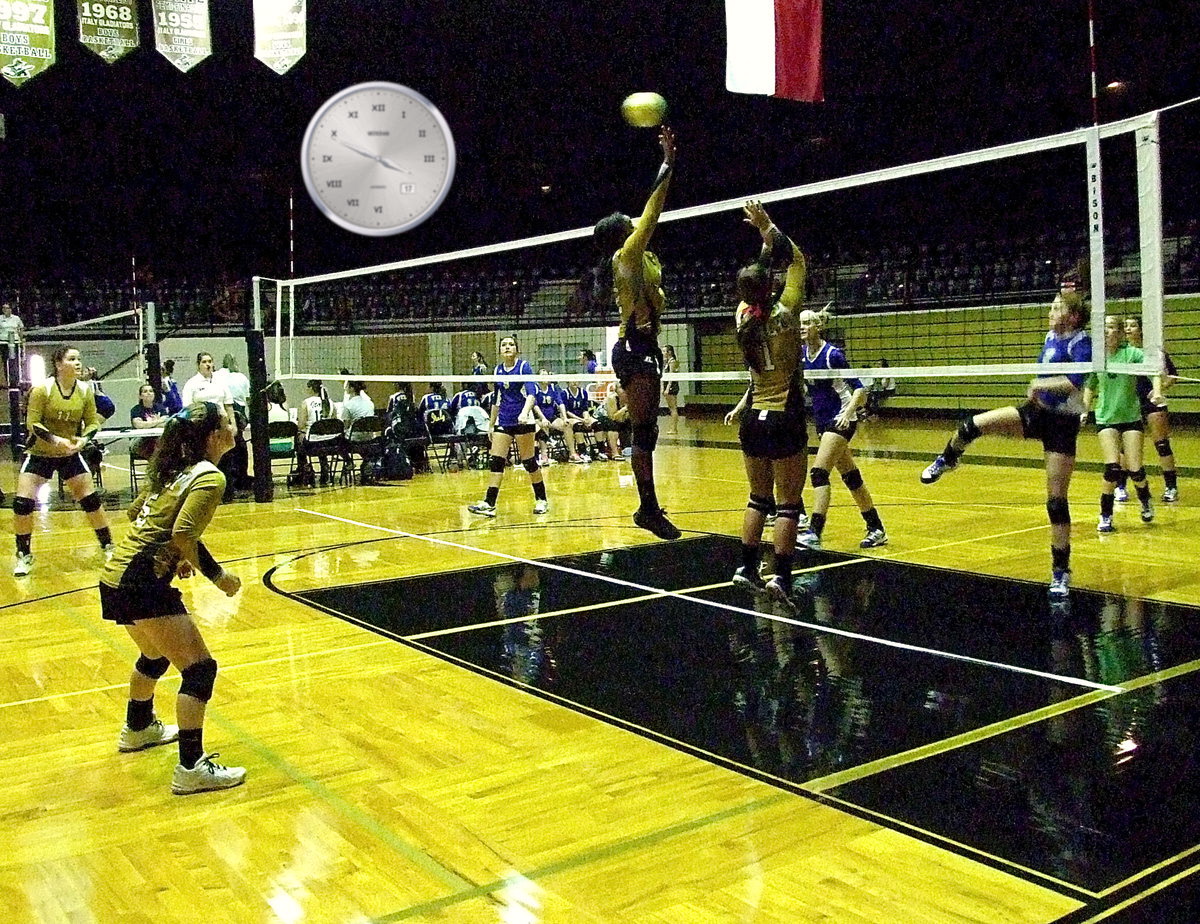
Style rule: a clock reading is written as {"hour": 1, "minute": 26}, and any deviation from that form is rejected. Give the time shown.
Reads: {"hour": 3, "minute": 49}
